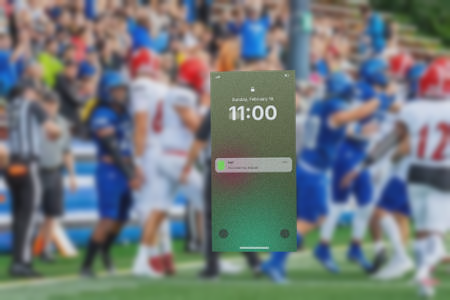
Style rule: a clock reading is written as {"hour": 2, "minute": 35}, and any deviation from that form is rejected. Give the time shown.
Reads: {"hour": 11, "minute": 0}
